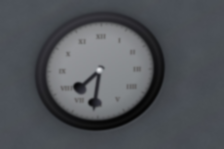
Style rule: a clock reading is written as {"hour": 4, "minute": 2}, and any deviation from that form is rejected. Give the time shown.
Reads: {"hour": 7, "minute": 31}
